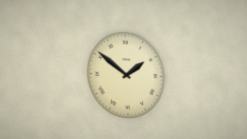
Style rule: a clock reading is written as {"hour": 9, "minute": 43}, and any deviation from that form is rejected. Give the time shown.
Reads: {"hour": 1, "minute": 51}
